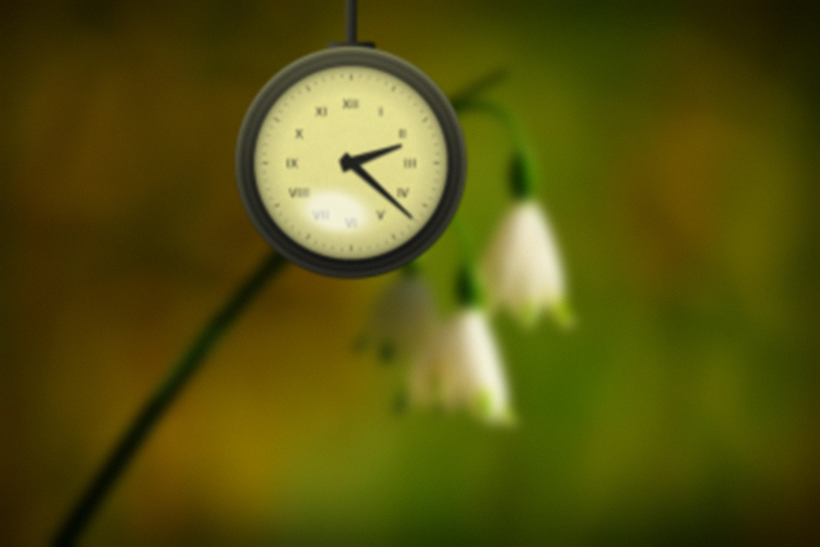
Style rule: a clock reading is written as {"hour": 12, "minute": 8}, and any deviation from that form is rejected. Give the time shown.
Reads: {"hour": 2, "minute": 22}
